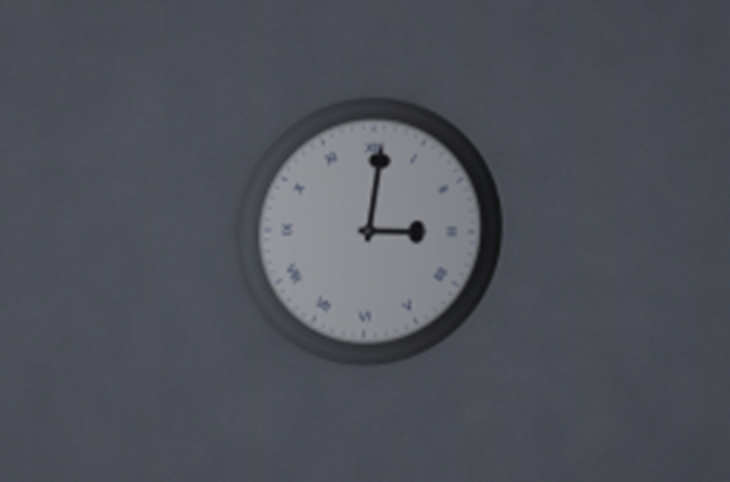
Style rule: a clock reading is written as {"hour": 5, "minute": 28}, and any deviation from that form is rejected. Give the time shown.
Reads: {"hour": 3, "minute": 1}
